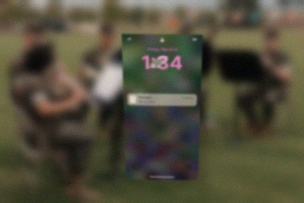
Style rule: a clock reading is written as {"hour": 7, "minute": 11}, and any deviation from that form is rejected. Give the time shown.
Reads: {"hour": 1, "minute": 34}
